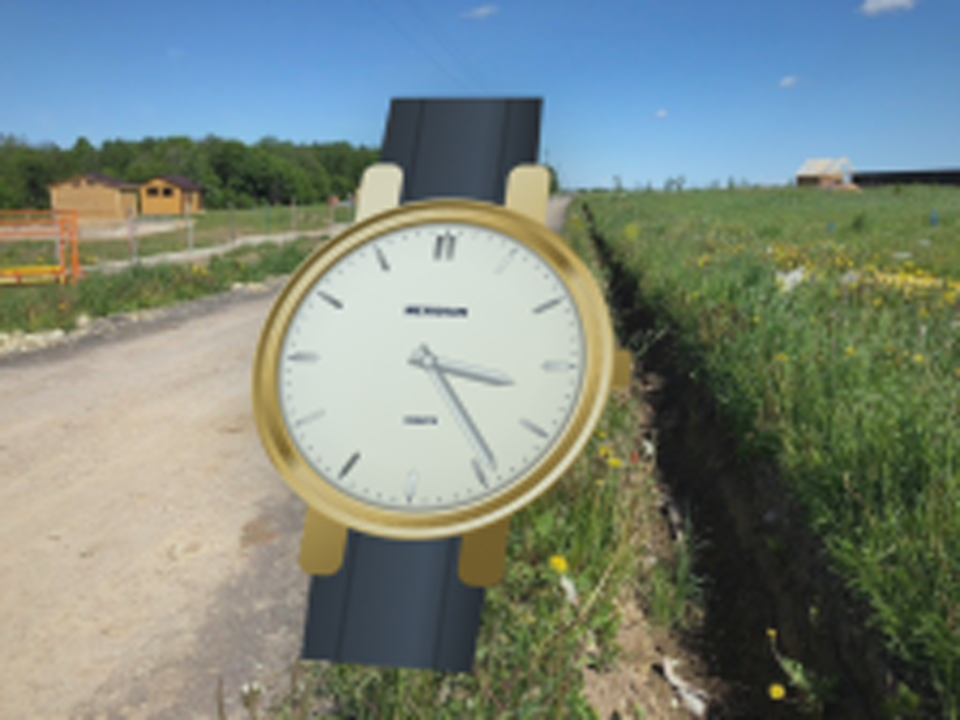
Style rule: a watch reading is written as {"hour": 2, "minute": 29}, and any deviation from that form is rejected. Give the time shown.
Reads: {"hour": 3, "minute": 24}
